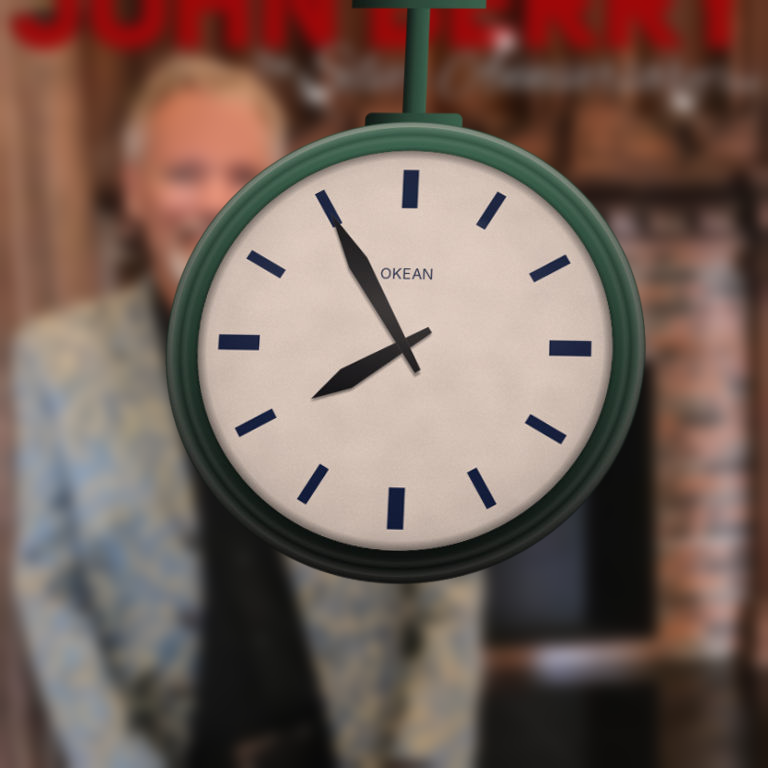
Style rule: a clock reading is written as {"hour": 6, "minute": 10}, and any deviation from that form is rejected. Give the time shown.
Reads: {"hour": 7, "minute": 55}
